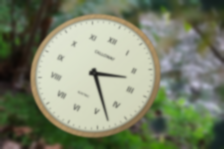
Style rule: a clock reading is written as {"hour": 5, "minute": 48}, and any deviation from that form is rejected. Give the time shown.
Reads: {"hour": 2, "minute": 23}
